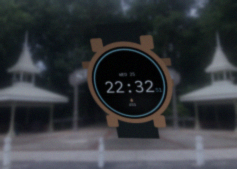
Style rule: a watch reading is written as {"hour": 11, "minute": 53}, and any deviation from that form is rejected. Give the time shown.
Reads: {"hour": 22, "minute": 32}
